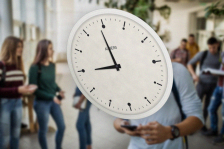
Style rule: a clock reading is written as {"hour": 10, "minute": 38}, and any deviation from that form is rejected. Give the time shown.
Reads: {"hour": 8, "minute": 59}
